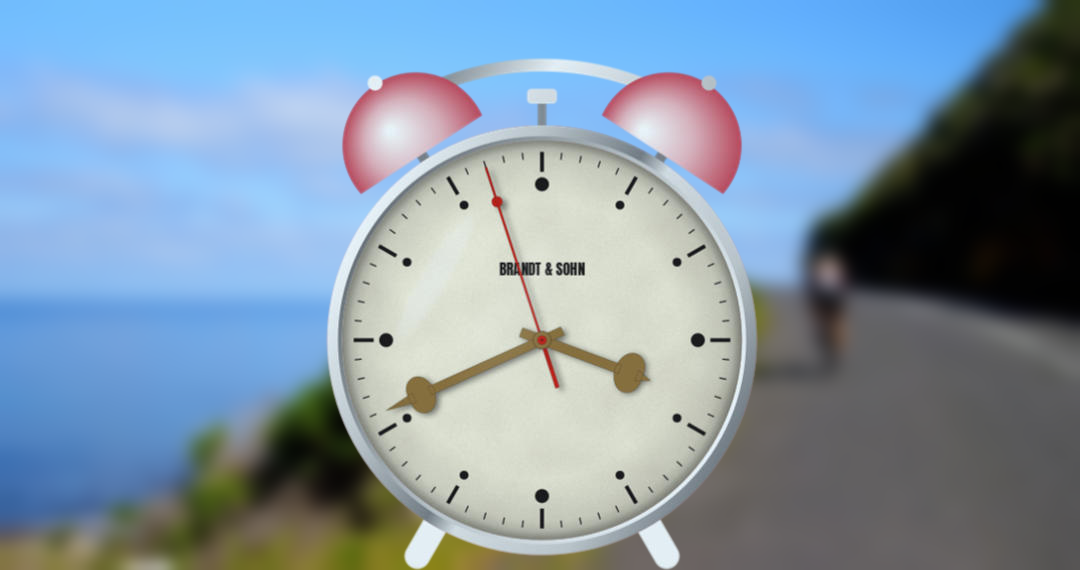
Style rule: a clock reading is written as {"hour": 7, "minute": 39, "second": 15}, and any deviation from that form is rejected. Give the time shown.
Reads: {"hour": 3, "minute": 40, "second": 57}
